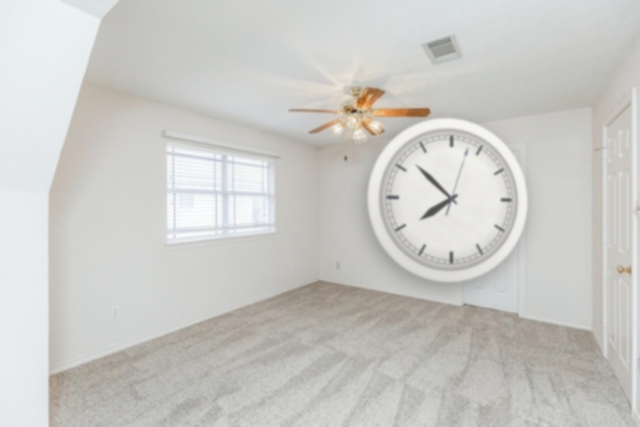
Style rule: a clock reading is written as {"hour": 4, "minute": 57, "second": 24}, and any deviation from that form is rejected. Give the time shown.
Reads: {"hour": 7, "minute": 52, "second": 3}
